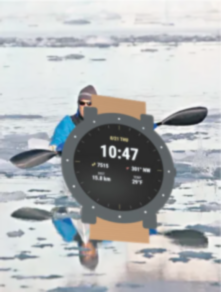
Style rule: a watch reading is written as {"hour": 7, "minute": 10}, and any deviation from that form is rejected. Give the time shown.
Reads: {"hour": 10, "minute": 47}
